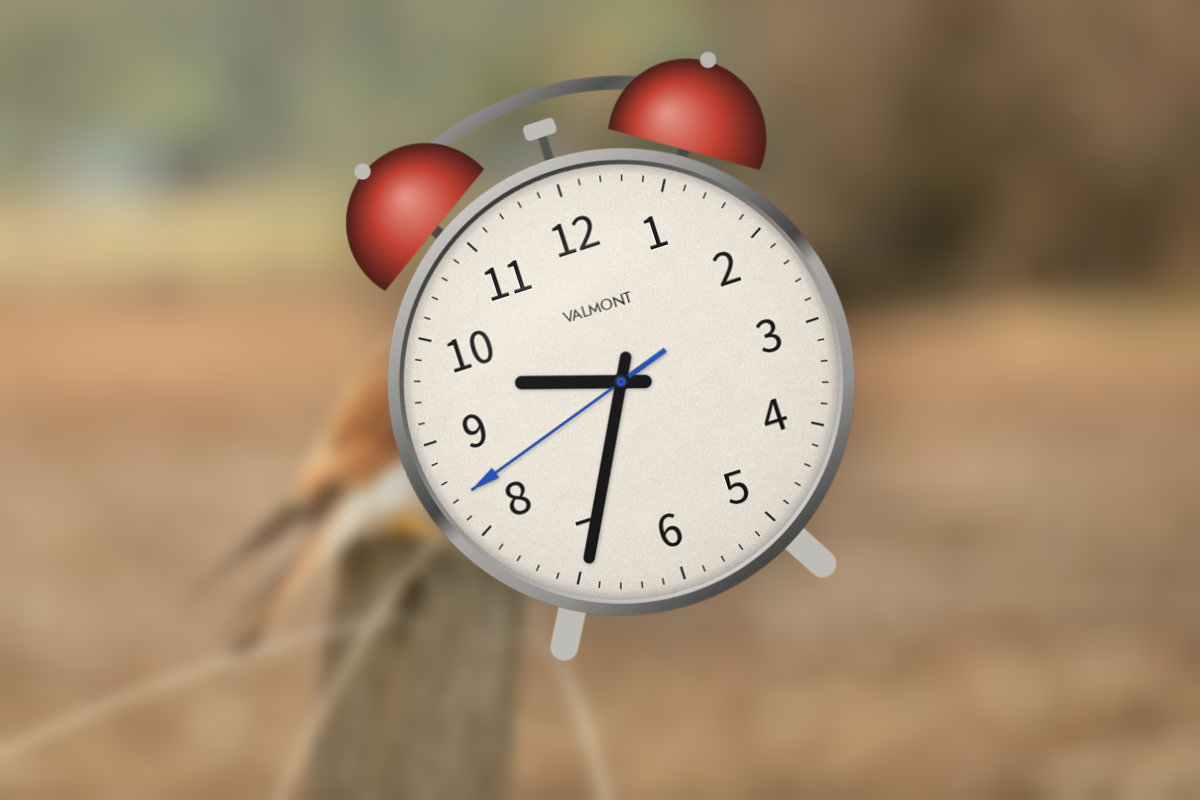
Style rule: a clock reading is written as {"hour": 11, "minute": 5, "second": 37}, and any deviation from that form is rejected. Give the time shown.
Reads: {"hour": 9, "minute": 34, "second": 42}
